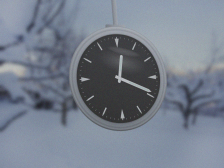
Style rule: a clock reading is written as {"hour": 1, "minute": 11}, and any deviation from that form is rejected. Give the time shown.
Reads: {"hour": 12, "minute": 19}
